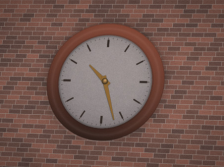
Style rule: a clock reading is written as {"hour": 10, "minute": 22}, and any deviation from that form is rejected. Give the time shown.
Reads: {"hour": 10, "minute": 27}
